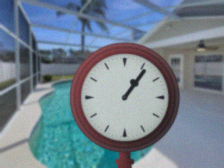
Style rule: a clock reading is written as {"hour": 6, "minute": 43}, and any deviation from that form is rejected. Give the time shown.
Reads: {"hour": 1, "minute": 6}
